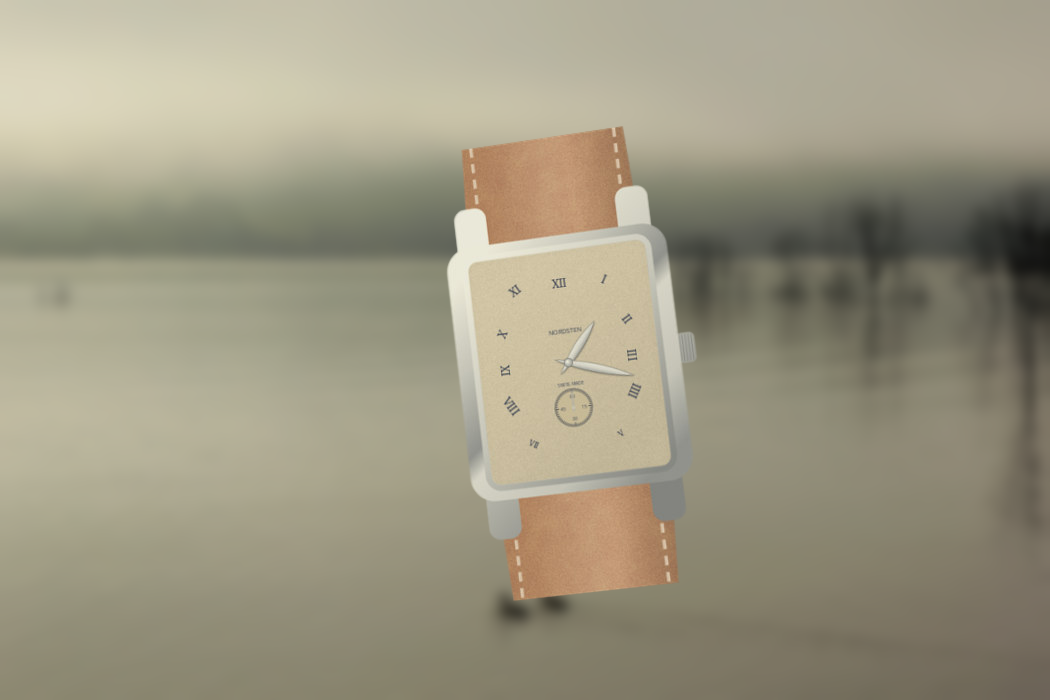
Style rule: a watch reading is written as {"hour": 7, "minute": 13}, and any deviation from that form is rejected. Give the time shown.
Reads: {"hour": 1, "minute": 18}
